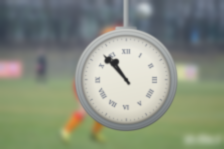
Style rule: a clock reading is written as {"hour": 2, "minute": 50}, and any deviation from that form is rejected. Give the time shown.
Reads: {"hour": 10, "minute": 53}
